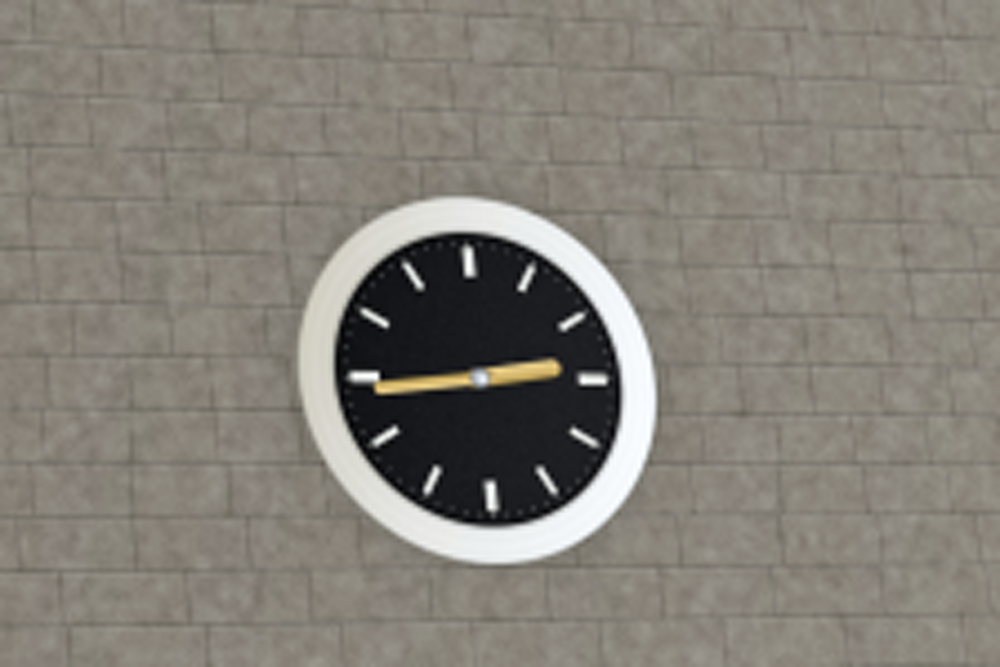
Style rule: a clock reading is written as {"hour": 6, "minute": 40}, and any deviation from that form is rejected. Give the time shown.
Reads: {"hour": 2, "minute": 44}
